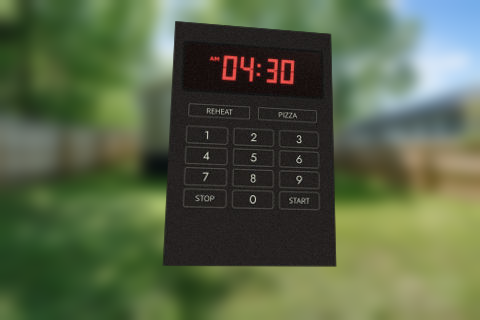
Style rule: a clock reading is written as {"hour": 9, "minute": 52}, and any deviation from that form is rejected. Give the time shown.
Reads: {"hour": 4, "minute": 30}
